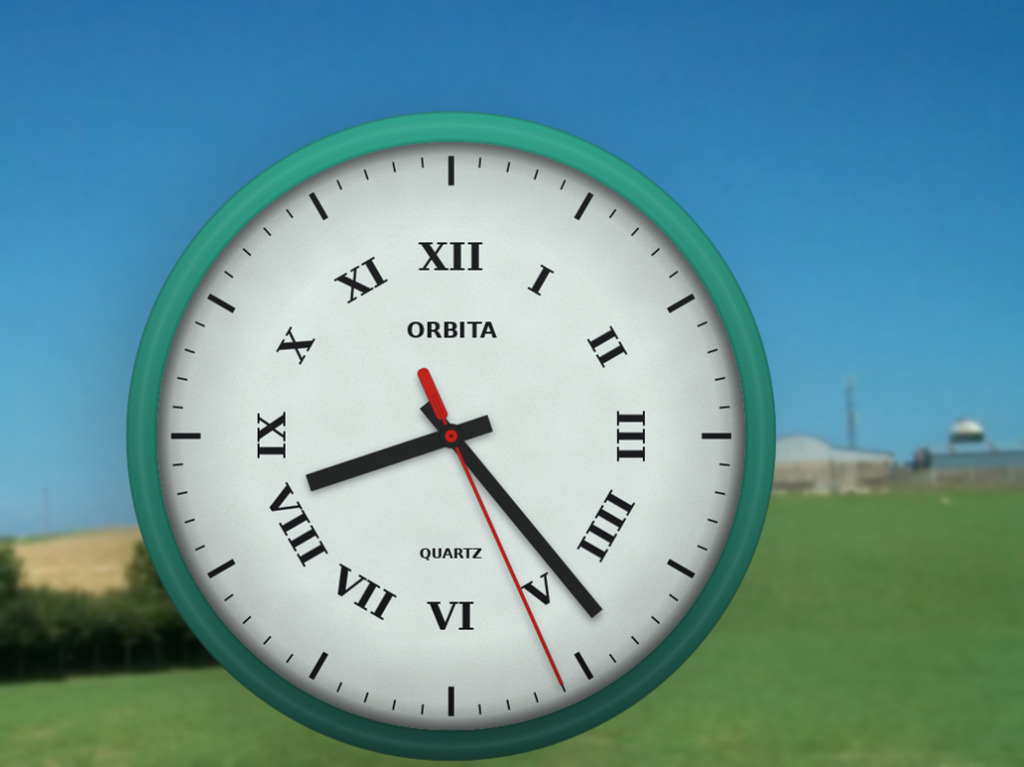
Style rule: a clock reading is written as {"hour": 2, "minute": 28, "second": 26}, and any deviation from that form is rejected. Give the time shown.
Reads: {"hour": 8, "minute": 23, "second": 26}
